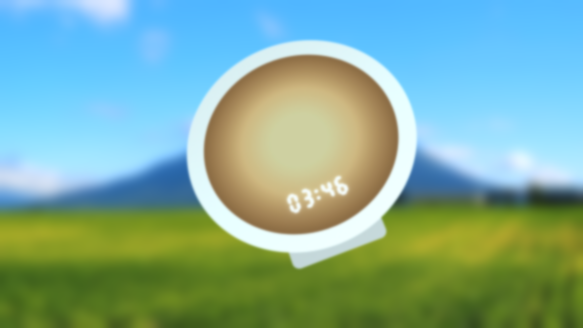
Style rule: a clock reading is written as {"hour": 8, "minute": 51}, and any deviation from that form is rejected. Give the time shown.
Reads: {"hour": 3, "minute": 46}
